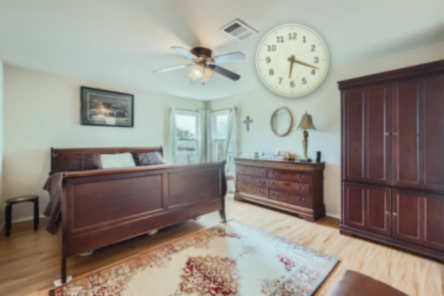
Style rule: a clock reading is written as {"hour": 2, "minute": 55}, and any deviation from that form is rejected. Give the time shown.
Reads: {"hour": 6, "minute": 18}
